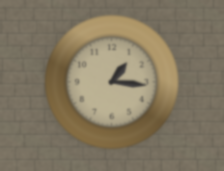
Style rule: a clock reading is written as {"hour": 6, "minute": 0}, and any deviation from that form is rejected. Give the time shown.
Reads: {"hour": 1, "minute": 16}
